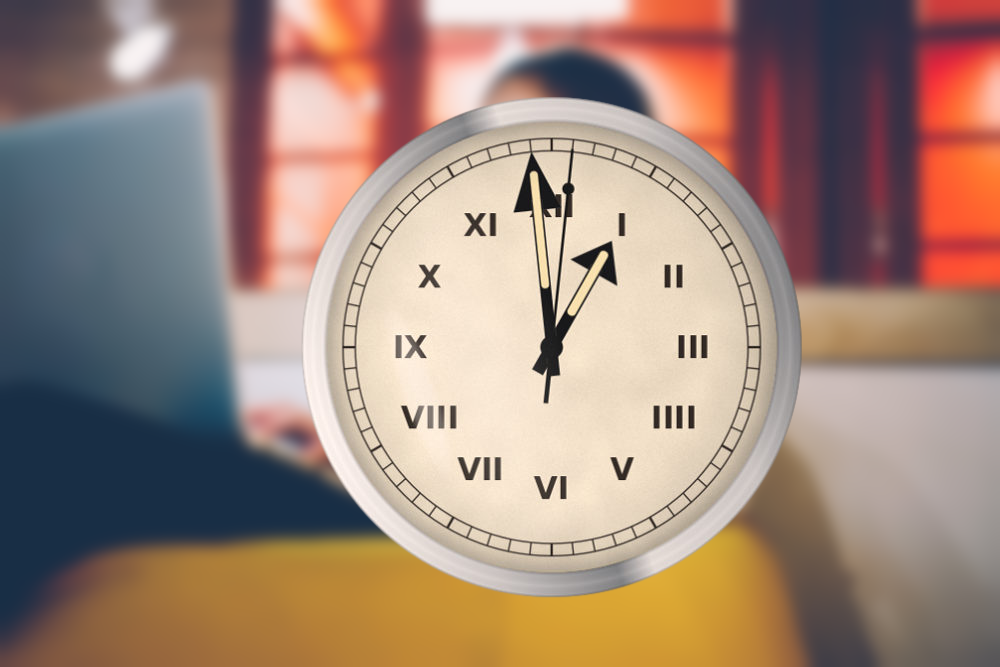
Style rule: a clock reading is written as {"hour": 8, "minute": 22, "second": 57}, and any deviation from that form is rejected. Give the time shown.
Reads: {"hour": 12, "minute": 59, "second": 1}
